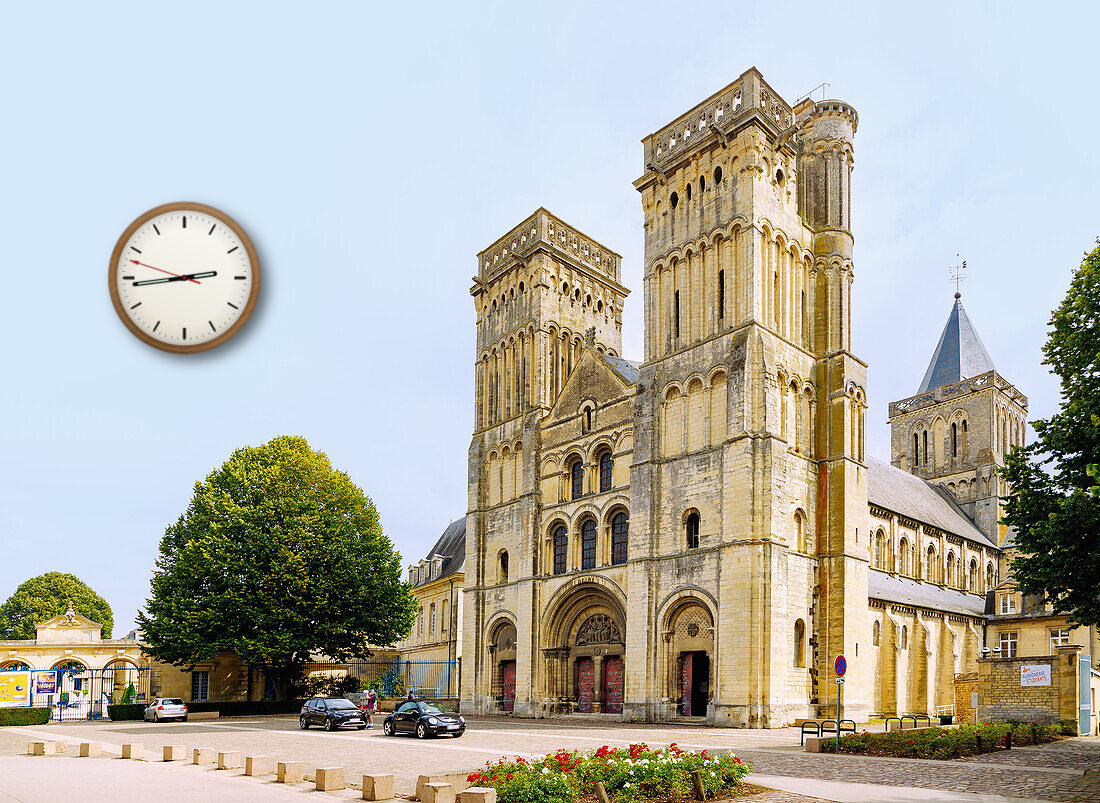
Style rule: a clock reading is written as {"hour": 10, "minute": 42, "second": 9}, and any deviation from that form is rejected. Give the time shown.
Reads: {"hour": 2, "minute": 43, "second": 48}
